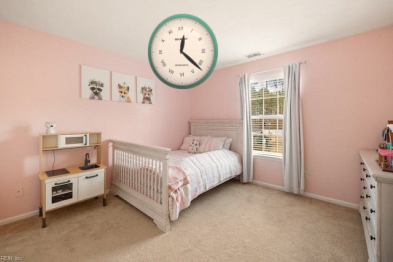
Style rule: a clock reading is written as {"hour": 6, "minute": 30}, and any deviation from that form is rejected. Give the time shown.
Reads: {"hour": 12, "minute": 22}
